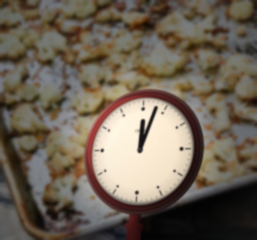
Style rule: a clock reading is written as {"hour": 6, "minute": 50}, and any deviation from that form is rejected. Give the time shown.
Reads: {"hour": 12, "minute": 3}
